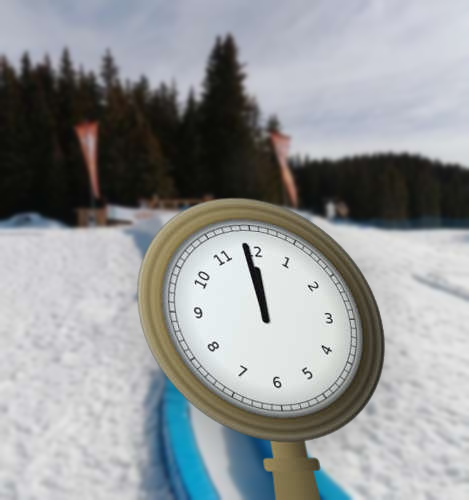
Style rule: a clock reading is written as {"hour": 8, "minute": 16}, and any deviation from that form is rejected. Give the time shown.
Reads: {"hour": 11, "minute": 59}
